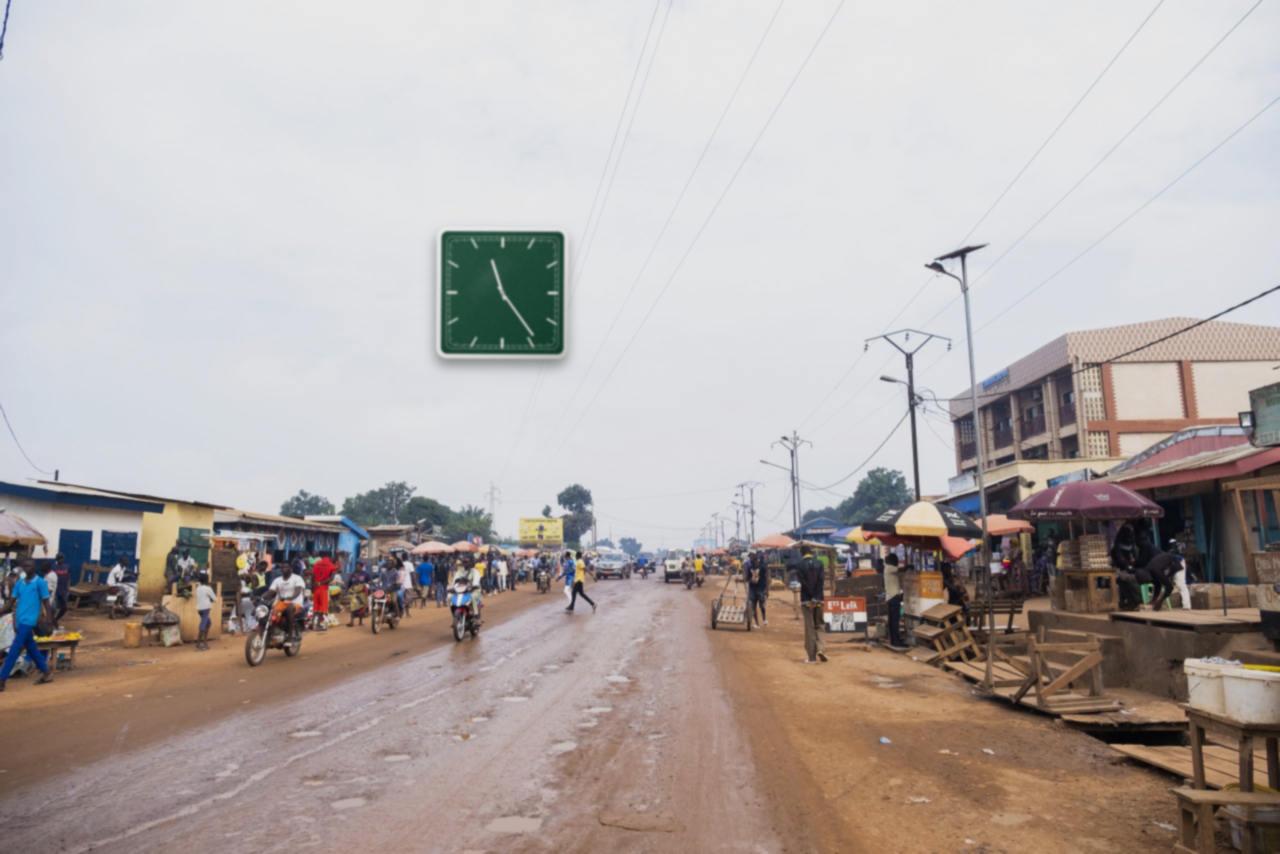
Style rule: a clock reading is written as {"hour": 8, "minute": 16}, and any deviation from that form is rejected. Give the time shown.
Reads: {"hour": 11, "minute": 24}
